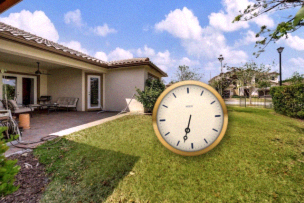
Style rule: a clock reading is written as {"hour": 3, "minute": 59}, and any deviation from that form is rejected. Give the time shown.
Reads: {"hour": 6, "minute": 33}
